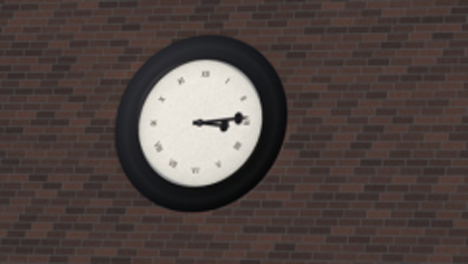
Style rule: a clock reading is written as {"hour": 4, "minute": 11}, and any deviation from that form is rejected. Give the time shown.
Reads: {"hour": 3, "minute": 14}
